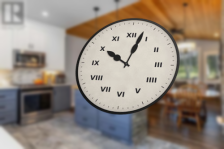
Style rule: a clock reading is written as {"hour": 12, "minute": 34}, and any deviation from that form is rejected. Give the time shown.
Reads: {"hour": 10, "minute": 3}
